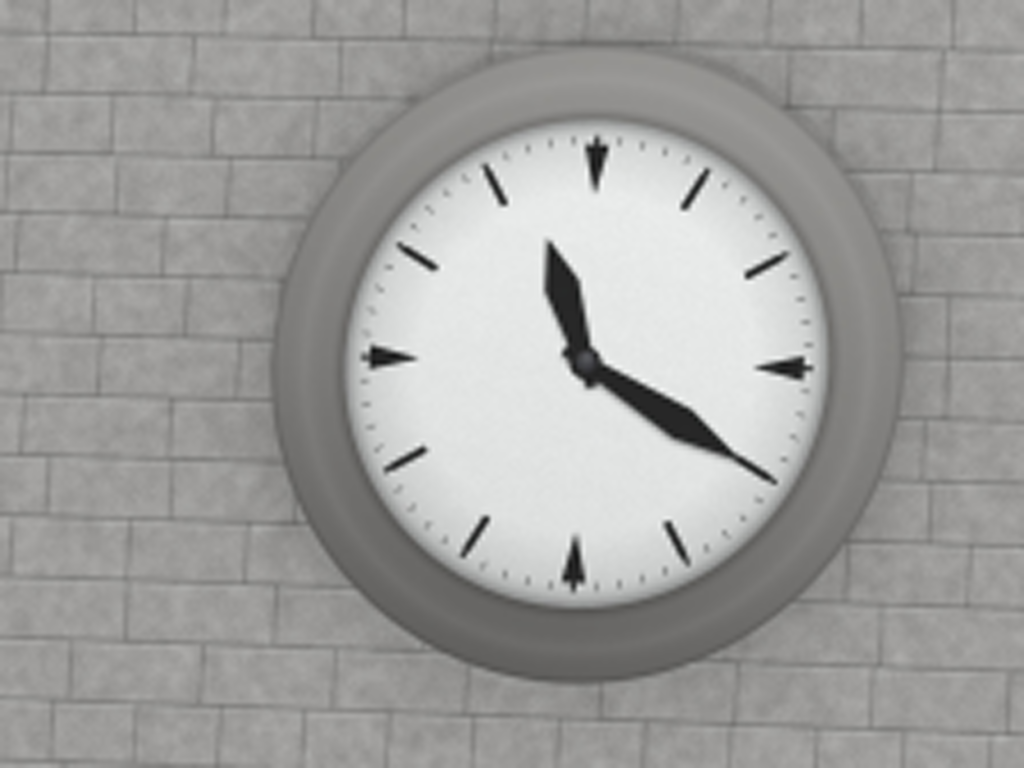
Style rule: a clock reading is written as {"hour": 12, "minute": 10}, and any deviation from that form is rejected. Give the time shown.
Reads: {"hour": 11, "minute": 20}
